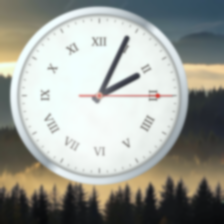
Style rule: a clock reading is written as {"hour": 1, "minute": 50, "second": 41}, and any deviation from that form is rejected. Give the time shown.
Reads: {"hour": 2, "minute": 4, "second": 15}
